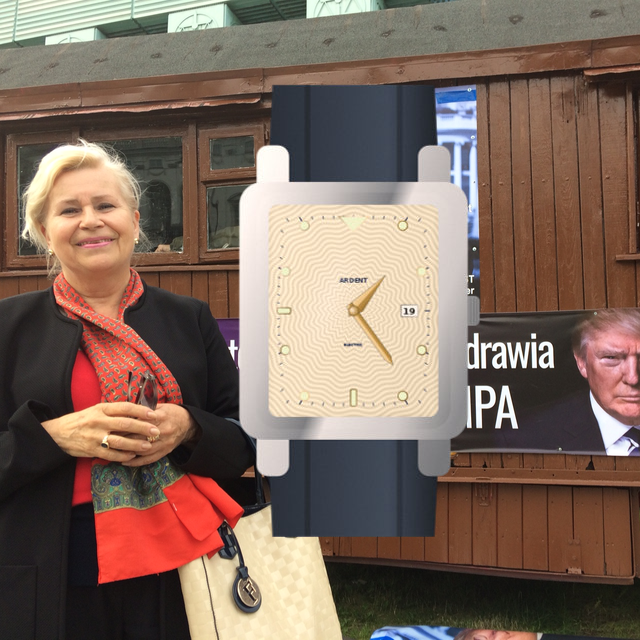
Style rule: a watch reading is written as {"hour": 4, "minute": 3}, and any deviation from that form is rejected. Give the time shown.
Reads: {"hour": 1, "minute": 24}
